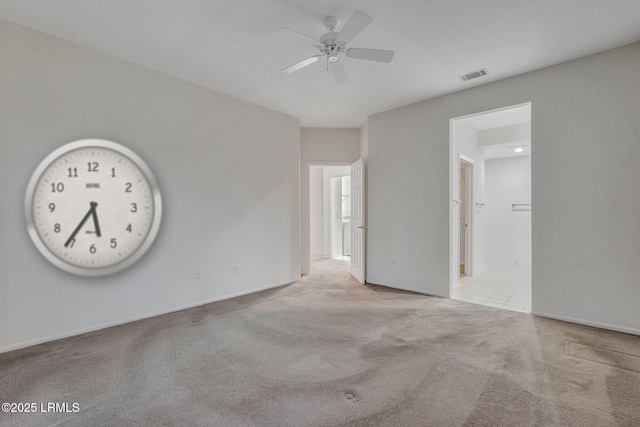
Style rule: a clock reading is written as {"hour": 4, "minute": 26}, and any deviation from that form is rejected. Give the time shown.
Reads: {"hour": 5, "minute": 36}
